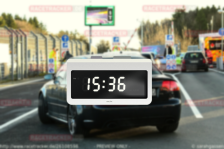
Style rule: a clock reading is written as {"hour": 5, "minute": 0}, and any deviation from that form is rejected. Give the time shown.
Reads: {"hour": 15, "minute": 36}
